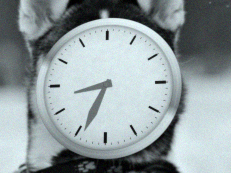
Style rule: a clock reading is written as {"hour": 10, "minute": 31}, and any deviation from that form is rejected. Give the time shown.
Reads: {"hour": 8, "minute": 34}
